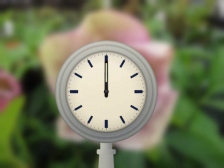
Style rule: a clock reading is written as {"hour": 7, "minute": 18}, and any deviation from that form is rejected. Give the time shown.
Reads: {"hour": 12, "minute": 0}
